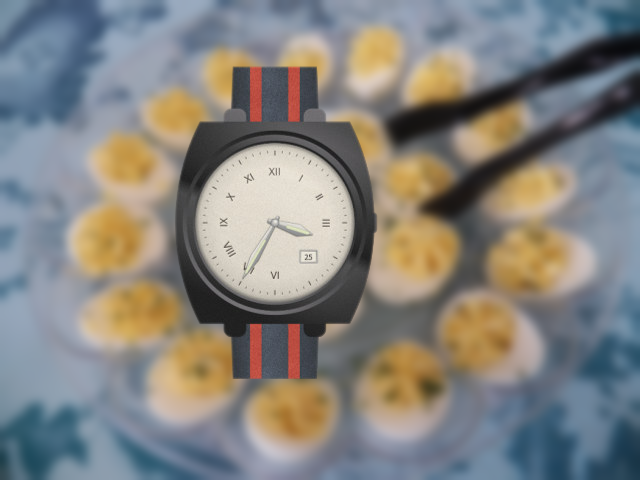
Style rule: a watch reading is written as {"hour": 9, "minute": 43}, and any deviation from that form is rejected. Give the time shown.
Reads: {"hour": 3, "minute": 35}
